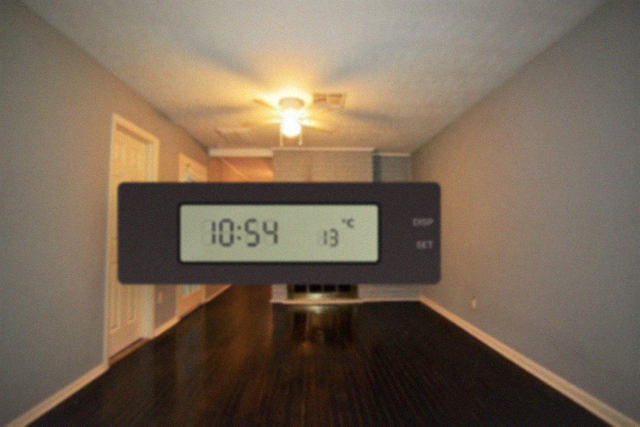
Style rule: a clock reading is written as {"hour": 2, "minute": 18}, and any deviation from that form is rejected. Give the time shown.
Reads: {"hour": 10, "minute": 54}
